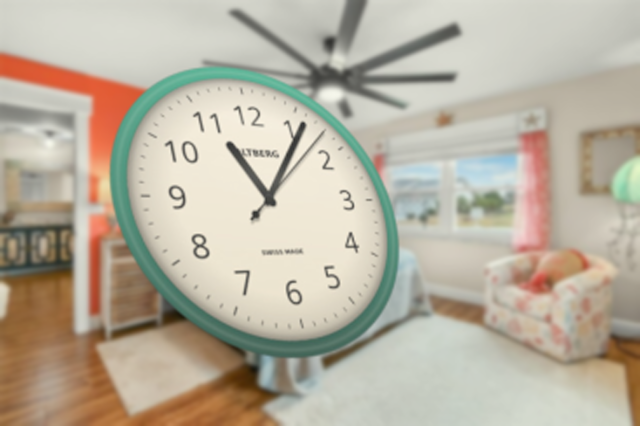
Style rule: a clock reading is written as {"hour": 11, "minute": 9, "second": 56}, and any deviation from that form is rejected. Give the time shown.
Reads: {"hour": 11, "minute": 6, "second": 8}
